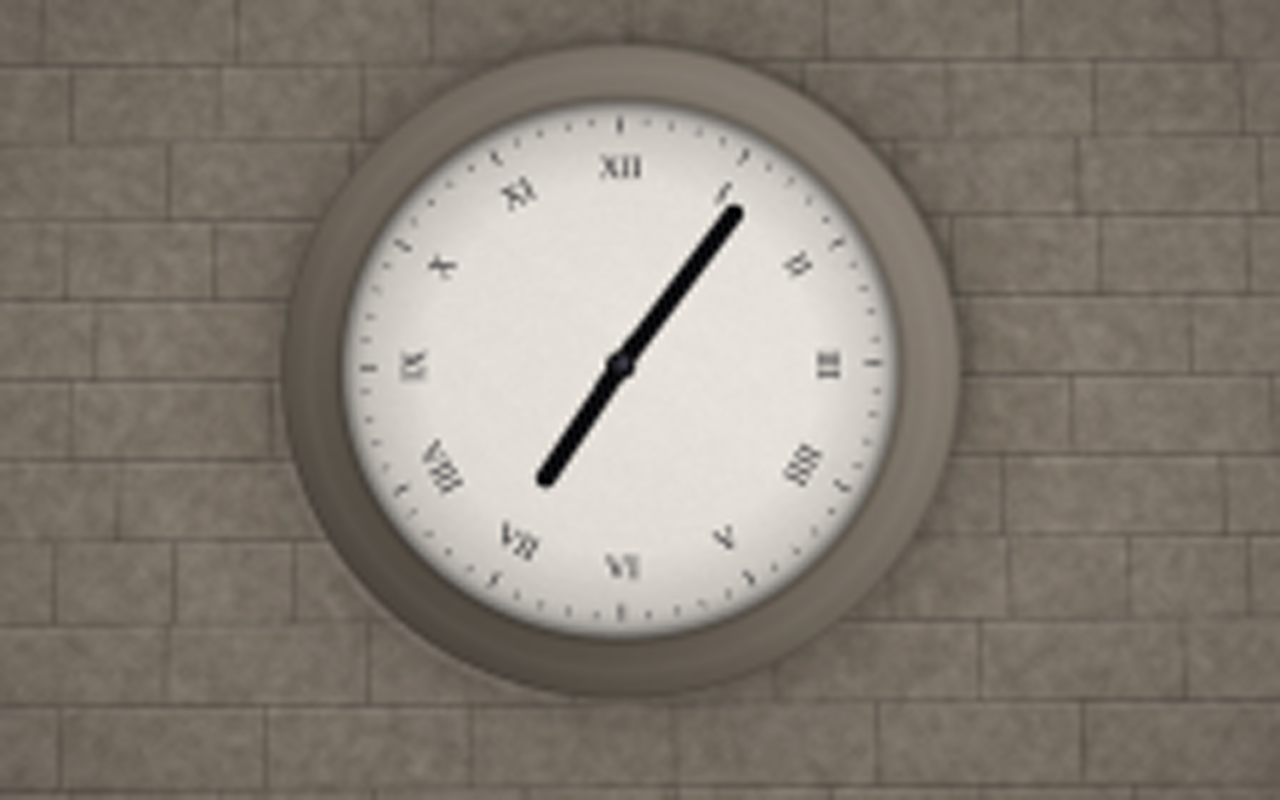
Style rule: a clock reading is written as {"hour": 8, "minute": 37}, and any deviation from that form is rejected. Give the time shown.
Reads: {"hour": 7, "minute": 6}
